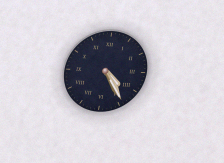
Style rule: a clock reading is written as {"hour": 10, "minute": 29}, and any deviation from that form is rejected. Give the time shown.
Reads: {"hour": 4, "minute": 24}
